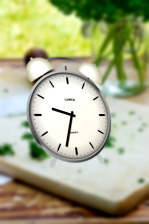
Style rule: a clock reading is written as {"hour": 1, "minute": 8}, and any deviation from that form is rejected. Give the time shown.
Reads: {"hour": 9, "minute": 33}
